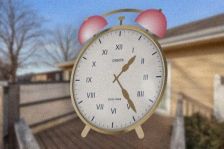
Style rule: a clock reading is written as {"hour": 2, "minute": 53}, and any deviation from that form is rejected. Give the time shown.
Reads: {"hour": 1, "minute": 24}
